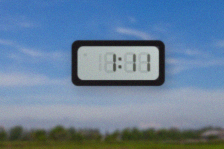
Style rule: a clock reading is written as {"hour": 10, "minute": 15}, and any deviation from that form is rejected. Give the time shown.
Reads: {"hour": 1, "minute": 11}
